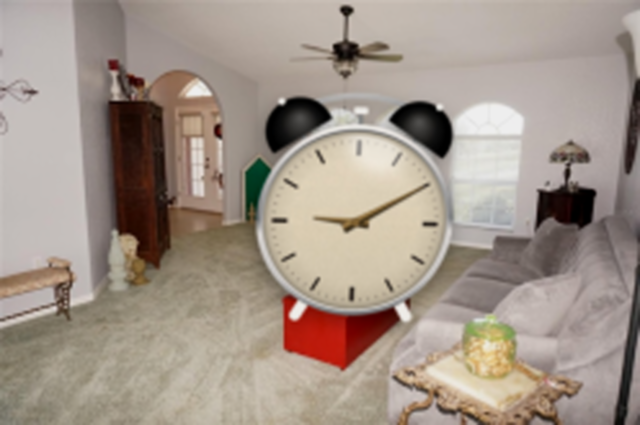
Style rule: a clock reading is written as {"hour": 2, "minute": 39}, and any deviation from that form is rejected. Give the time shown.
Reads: {"hour": 9, "minute": 10}
